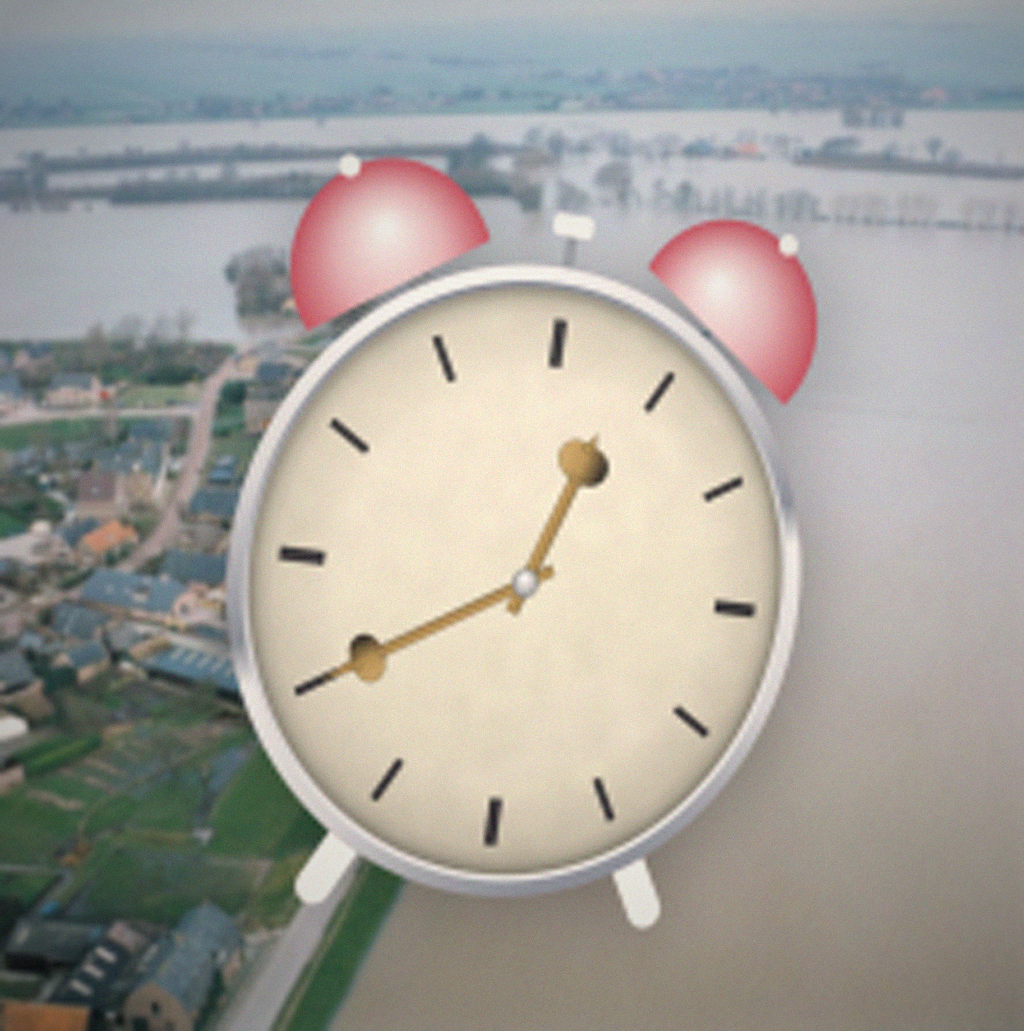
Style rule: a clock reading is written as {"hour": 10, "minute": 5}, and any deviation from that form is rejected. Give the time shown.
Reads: {"hour": 12, "minute": 40}
